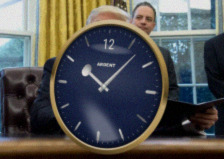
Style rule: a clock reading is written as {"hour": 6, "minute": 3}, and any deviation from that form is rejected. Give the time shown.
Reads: {"hour": 10, "minute": 7}
